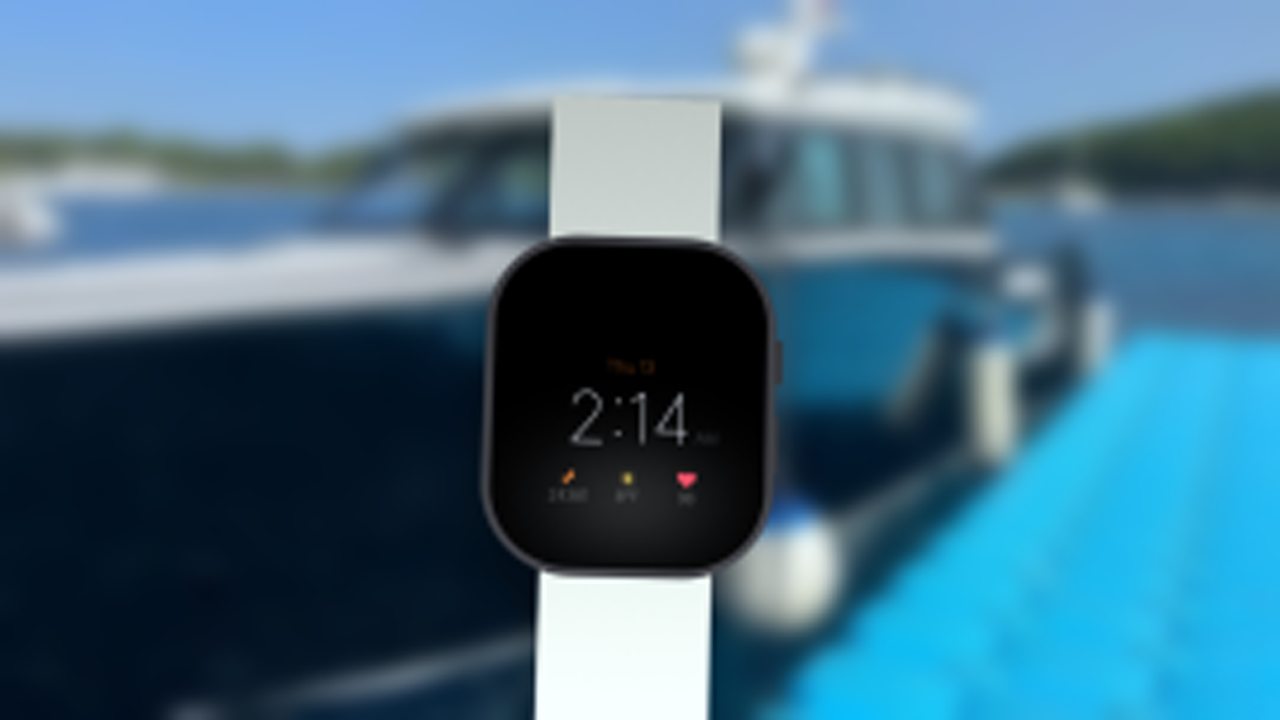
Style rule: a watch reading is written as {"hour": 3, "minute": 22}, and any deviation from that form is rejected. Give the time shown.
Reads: {"hour": 2, "minute": 14}
